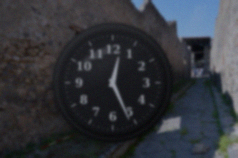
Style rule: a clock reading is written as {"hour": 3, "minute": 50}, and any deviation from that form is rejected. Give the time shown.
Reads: {"hour": 12, "minute": 26}
